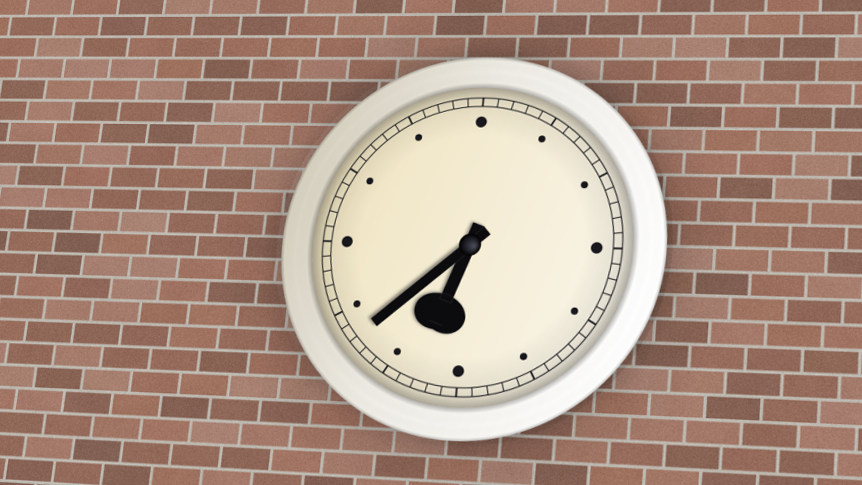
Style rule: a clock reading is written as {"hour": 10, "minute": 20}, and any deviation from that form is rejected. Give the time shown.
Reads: {"hour": 6, "minute": 38}
